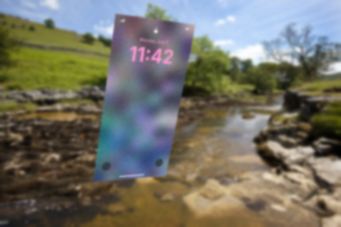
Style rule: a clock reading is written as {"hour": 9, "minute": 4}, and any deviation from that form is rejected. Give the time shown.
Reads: {"hour": 11, "minute": 42}
